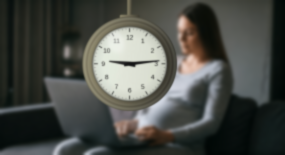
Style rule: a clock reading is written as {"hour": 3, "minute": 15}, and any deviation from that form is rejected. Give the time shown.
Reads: {"hour": 9, "minute": 14}
